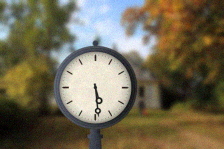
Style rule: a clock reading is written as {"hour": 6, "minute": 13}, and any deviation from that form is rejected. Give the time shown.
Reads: {"hour": 5, "minute": 29}
